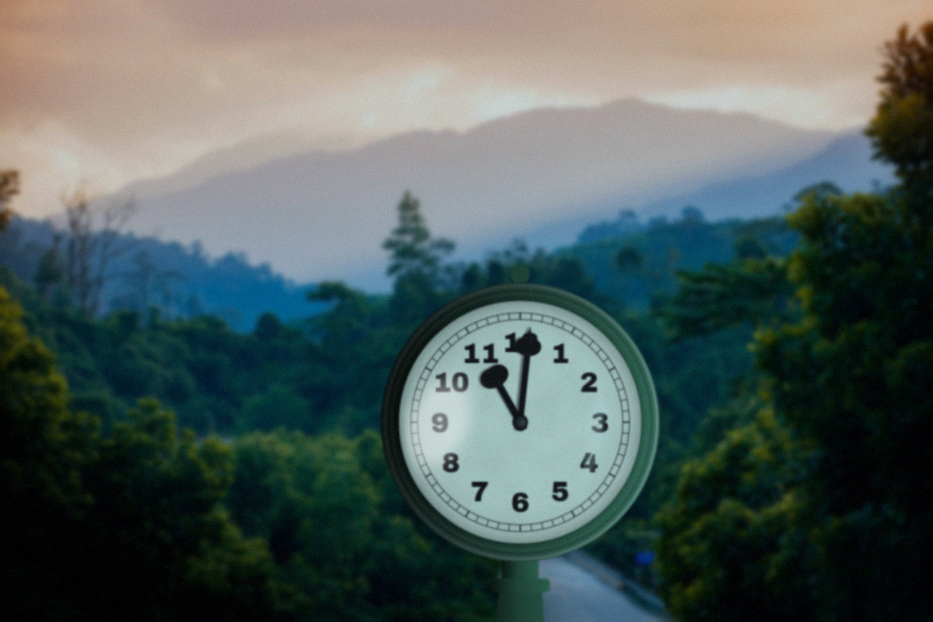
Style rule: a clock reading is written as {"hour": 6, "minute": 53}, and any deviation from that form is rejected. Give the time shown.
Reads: {"hour": 11, "minute": 1}
